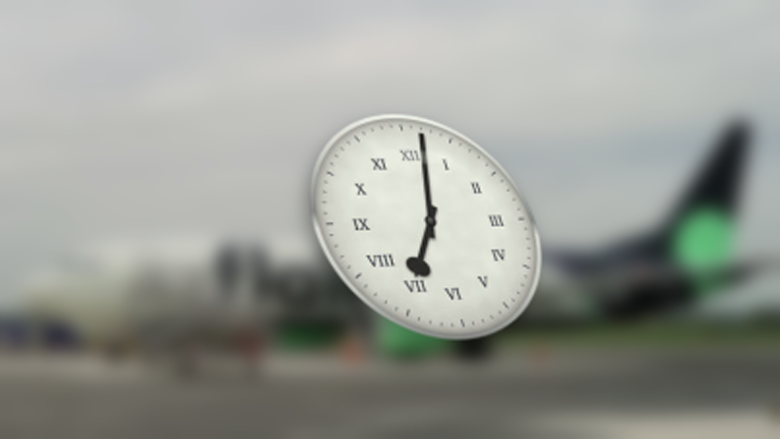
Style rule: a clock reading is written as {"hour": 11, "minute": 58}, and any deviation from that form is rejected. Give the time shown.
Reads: {"hour": 7, "minute": 2}
